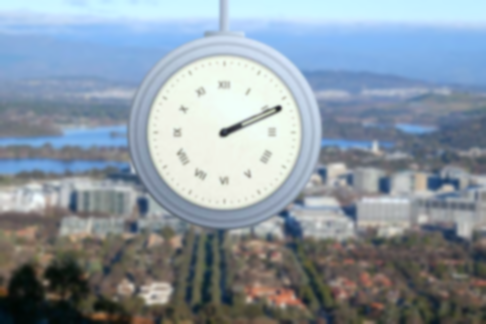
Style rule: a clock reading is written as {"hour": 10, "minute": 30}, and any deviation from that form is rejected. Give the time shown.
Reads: {"hour": 2, "minute": 11}
